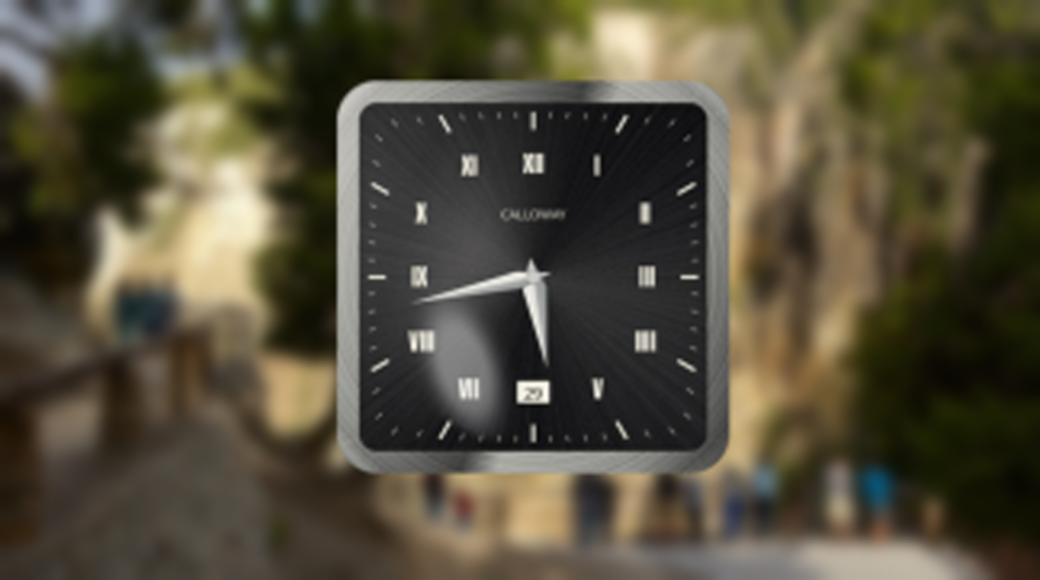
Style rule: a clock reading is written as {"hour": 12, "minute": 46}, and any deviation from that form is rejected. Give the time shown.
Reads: {"hour": 5, "minute": 43}
